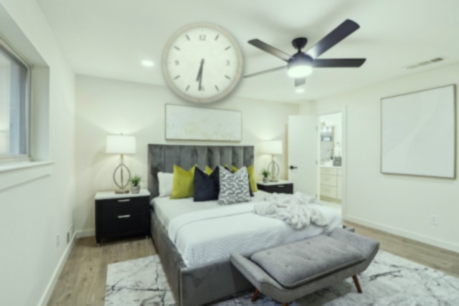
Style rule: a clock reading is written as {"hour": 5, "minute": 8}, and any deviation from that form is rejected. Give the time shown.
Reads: {"hour": 6, "minute": 31}
